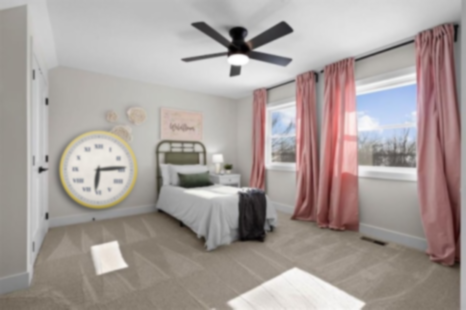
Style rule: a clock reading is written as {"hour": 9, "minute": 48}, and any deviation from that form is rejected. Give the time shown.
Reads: {"hour": 6, "minute": 14}
